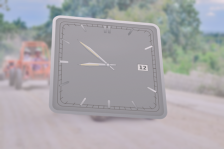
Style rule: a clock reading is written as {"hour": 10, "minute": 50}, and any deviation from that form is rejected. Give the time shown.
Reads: {"hour": 8, "minute": 52}
